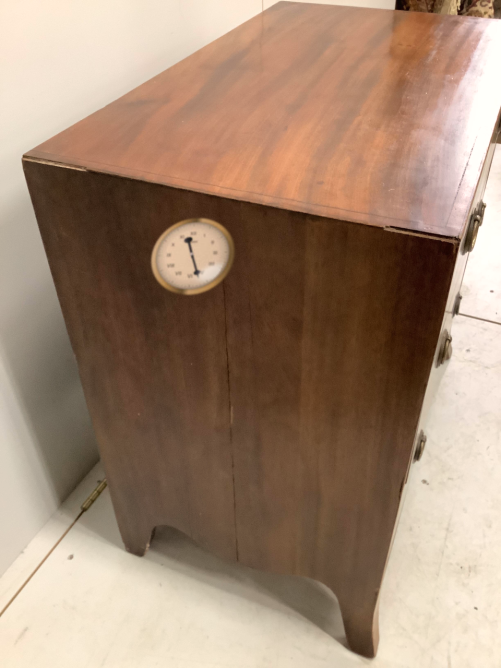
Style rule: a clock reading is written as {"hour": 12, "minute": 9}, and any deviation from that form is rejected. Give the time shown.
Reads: {"hour": 11, "minute": 27}
